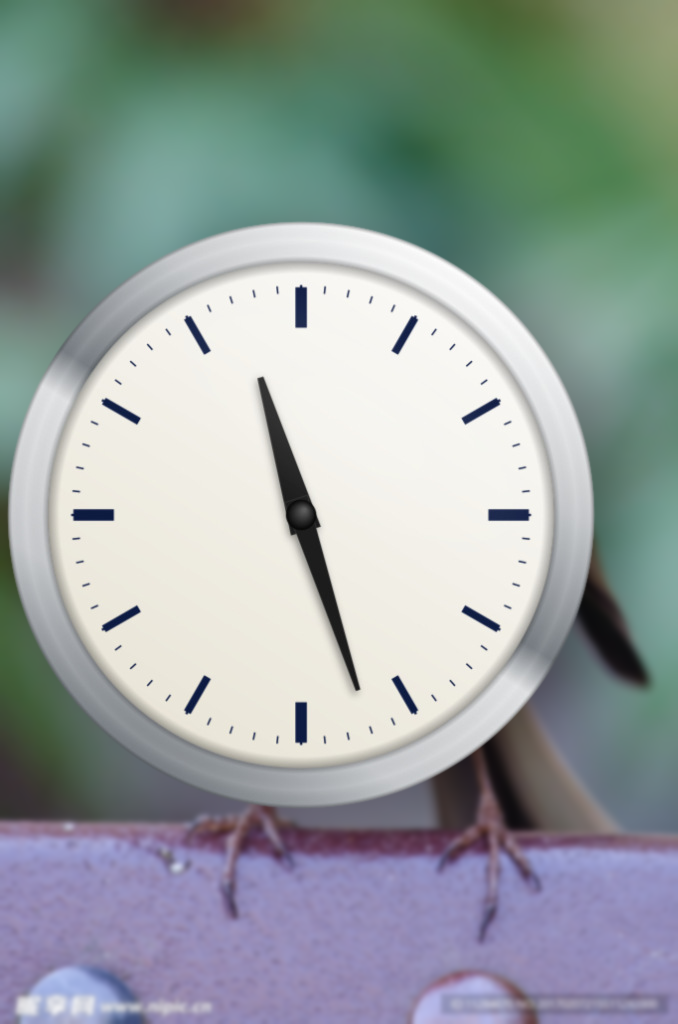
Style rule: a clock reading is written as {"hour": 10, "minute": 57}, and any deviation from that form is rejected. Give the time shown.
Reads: {"hour": 11, "minute": 27}
